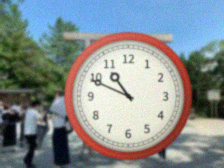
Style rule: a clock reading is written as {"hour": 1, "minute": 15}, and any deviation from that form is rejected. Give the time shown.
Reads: {"hour": 10, "minute": 49}
